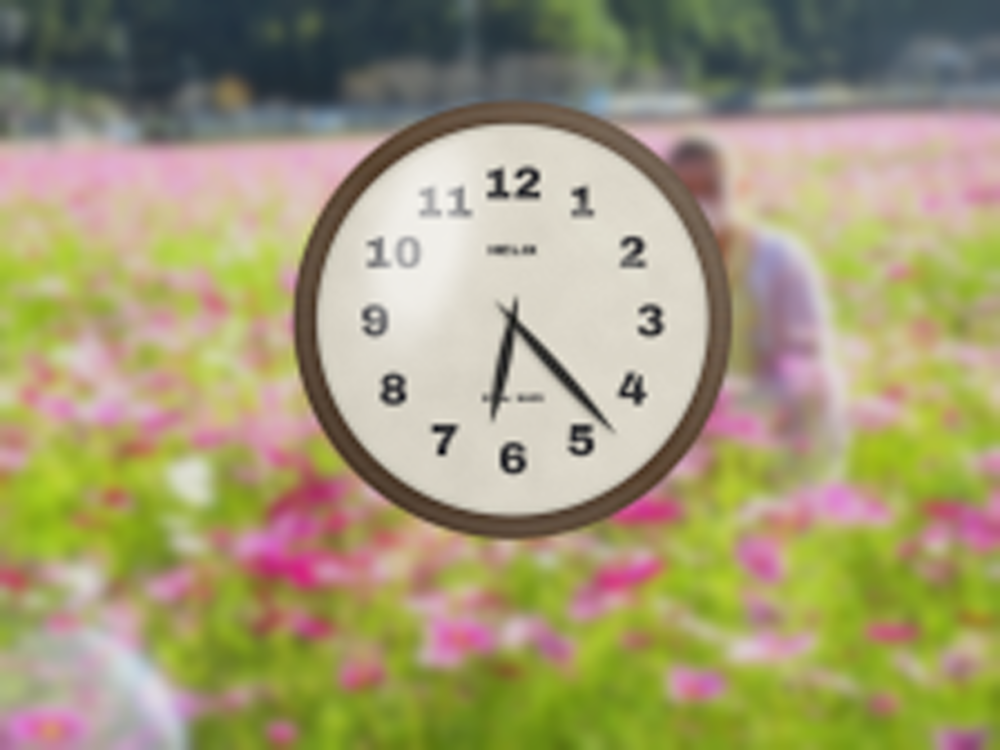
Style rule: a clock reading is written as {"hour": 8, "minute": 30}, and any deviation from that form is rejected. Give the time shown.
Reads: {"hour": 6, "minute": 23}
